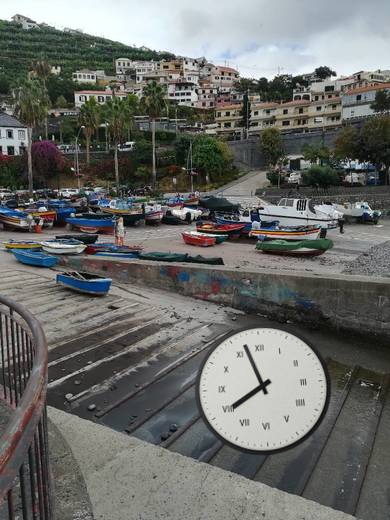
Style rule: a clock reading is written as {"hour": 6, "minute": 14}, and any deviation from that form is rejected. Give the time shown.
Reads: {"hour": 7, "minute": 57}
